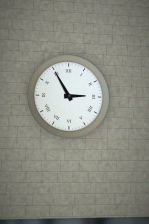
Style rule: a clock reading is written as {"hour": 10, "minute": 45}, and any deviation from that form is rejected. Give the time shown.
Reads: {"hour": 2, "minute": 55}
